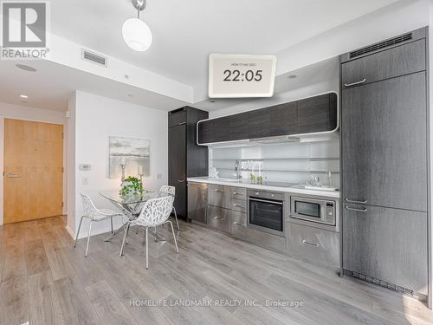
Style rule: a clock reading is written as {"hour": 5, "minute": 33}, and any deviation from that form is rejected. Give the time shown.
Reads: {"hour": 22, "minute": 5}
